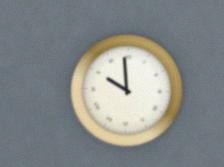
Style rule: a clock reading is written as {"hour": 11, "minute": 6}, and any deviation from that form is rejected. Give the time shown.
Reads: {"hour": 9, "minute": 59}
